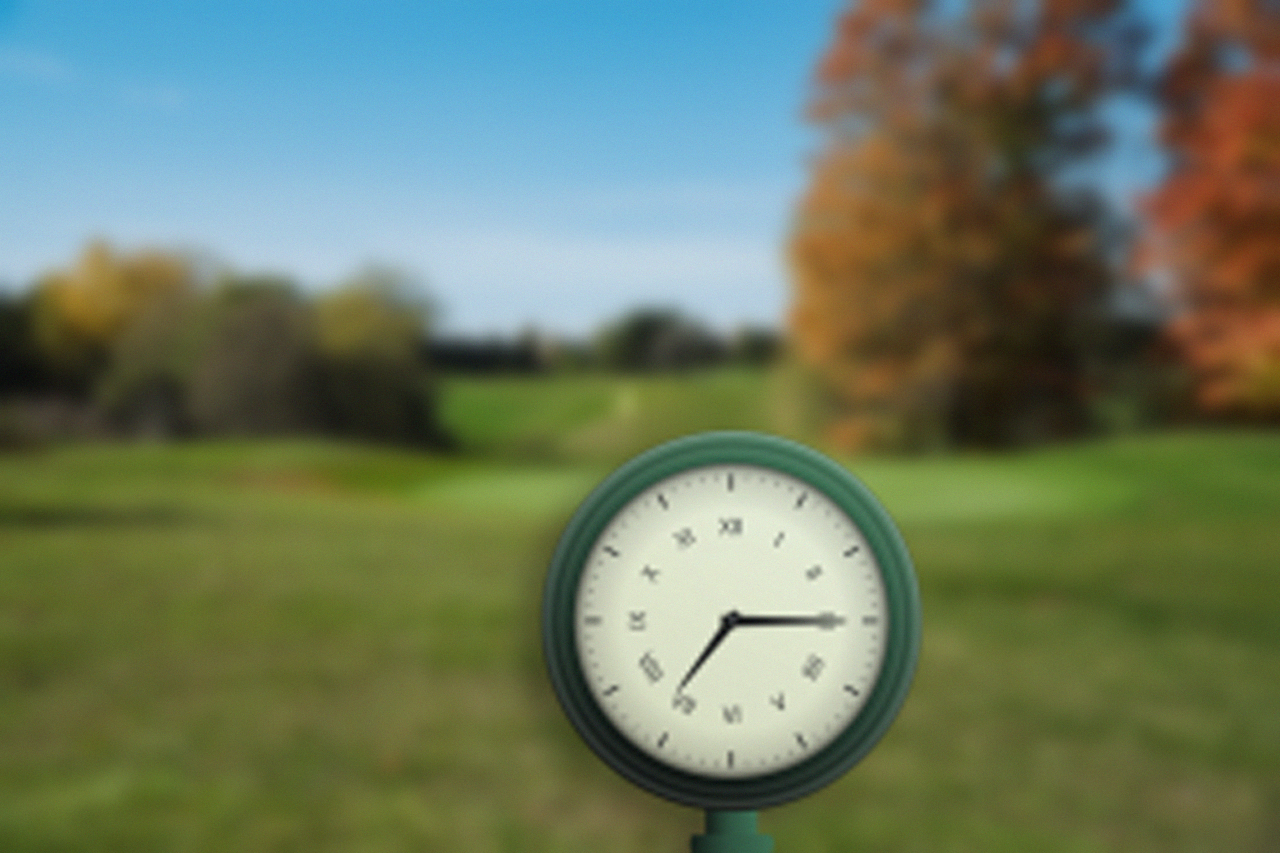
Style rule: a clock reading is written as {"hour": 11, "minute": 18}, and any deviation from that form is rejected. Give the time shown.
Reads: {"hour": 7, "minute": 15}
